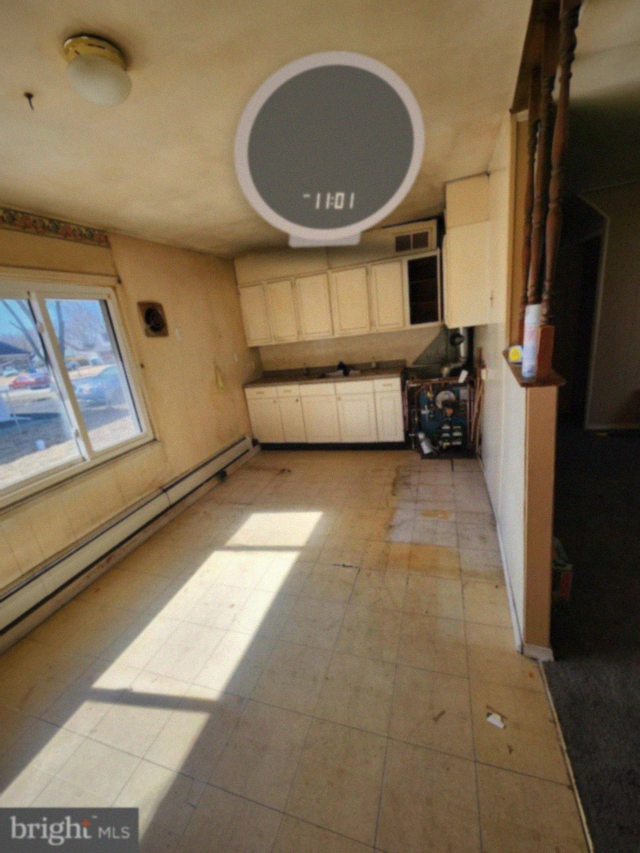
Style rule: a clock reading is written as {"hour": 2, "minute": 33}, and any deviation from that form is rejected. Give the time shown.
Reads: {"hour": 11, "minute": 1}
